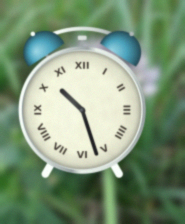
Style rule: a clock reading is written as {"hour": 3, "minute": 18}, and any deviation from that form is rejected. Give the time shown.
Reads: {"hour": 10, "minute": 27}
